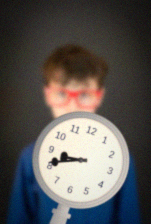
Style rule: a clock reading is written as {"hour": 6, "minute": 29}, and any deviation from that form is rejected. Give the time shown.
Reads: {"hour": 8, "minute": 41}
